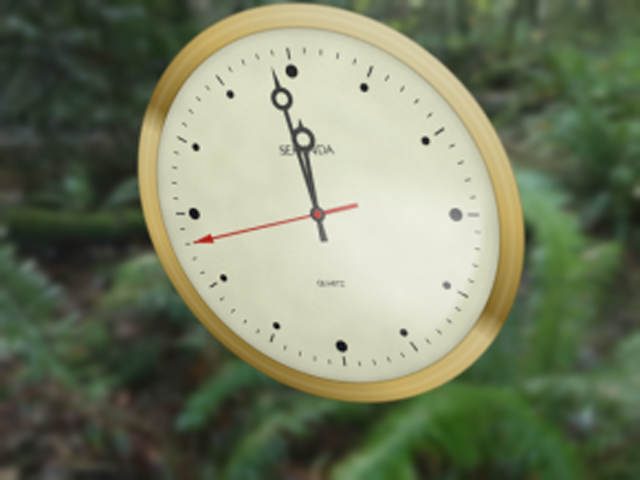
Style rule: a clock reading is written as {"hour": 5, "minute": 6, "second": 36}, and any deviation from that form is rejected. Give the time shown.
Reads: {"hour": 11, "minute": 58, "second": 43}
